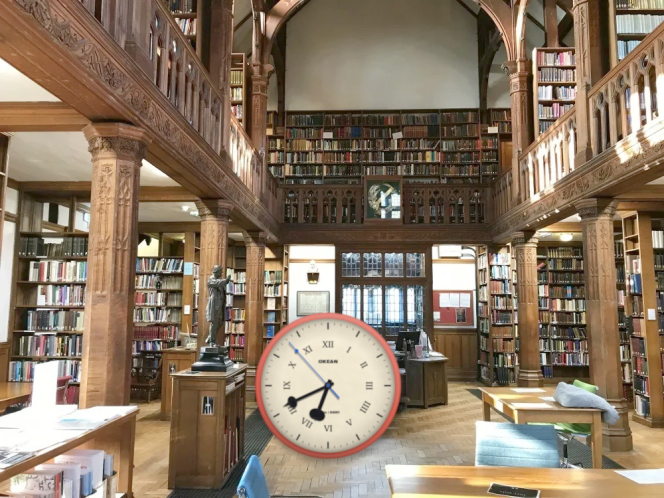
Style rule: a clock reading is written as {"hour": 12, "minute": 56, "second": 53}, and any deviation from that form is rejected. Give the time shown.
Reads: {"hour": 6, "minute": 40, "second": 53}
